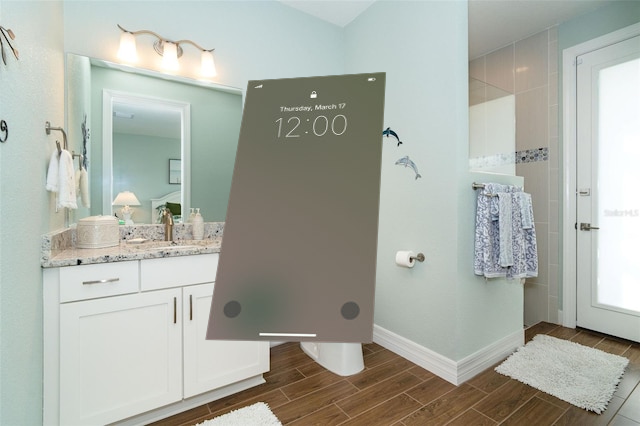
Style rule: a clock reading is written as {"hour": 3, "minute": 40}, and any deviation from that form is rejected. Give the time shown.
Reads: {"hour": 12, "minute": 0}
